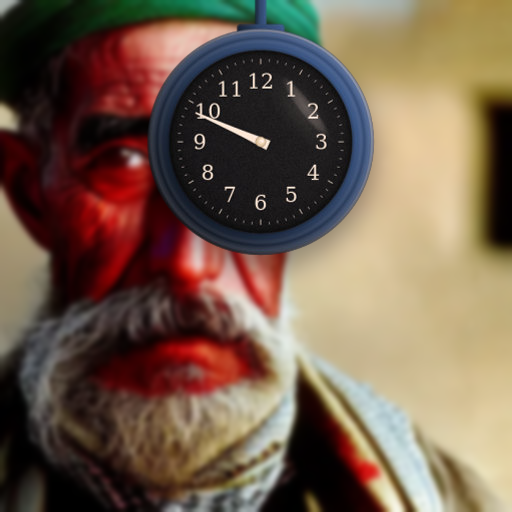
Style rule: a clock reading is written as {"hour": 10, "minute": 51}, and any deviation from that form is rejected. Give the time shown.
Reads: {"hour": 9, "minute": 49}
